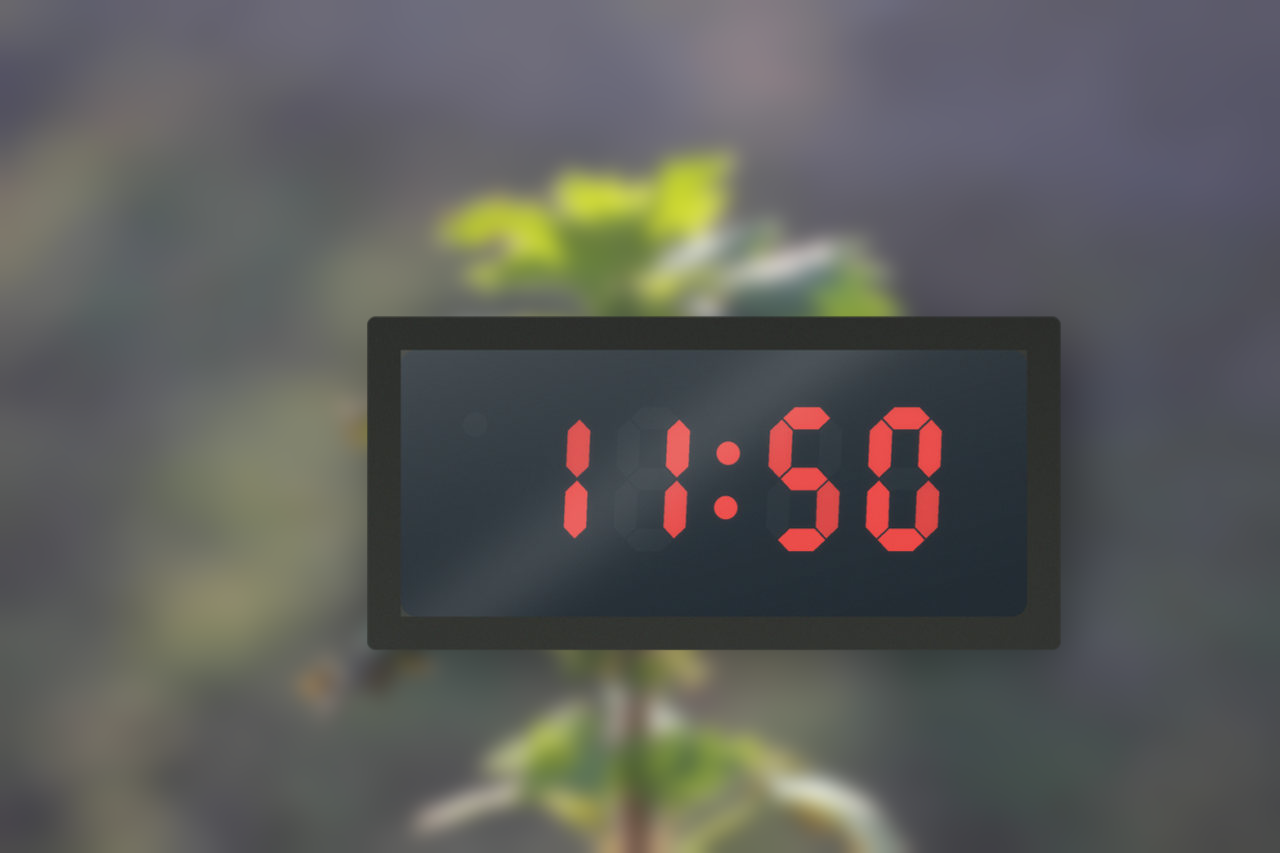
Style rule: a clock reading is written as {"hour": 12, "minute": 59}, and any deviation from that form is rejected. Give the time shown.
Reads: {"hour": 11, "minute": 50}
